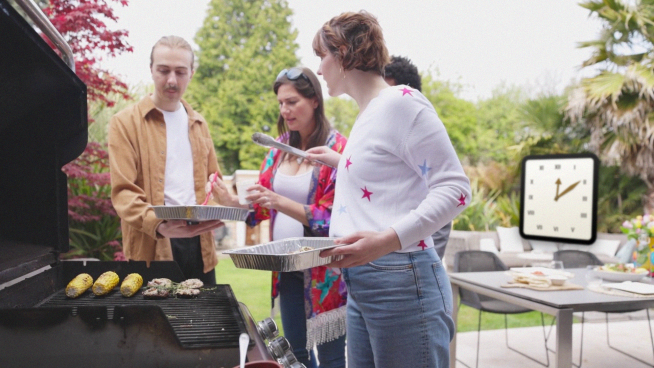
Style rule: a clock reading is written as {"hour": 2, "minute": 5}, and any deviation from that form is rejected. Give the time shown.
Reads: {"hour": 12, "minute": 9}
